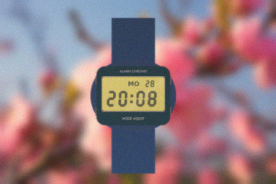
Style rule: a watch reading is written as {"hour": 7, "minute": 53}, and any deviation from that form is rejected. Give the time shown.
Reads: {"hour": 20, "minute": 8}
